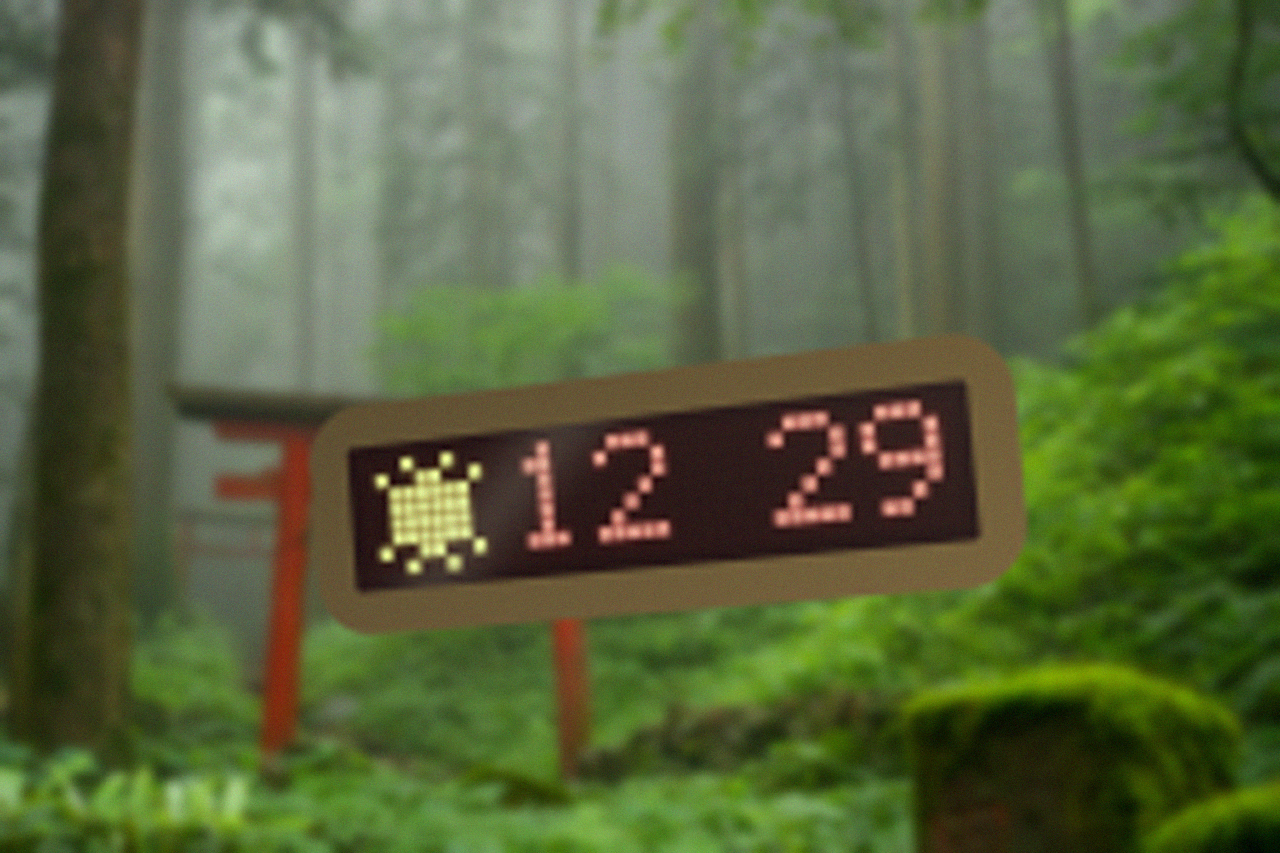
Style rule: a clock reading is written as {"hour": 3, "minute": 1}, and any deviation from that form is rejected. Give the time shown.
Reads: {"hour": 12, "minute": 29}
